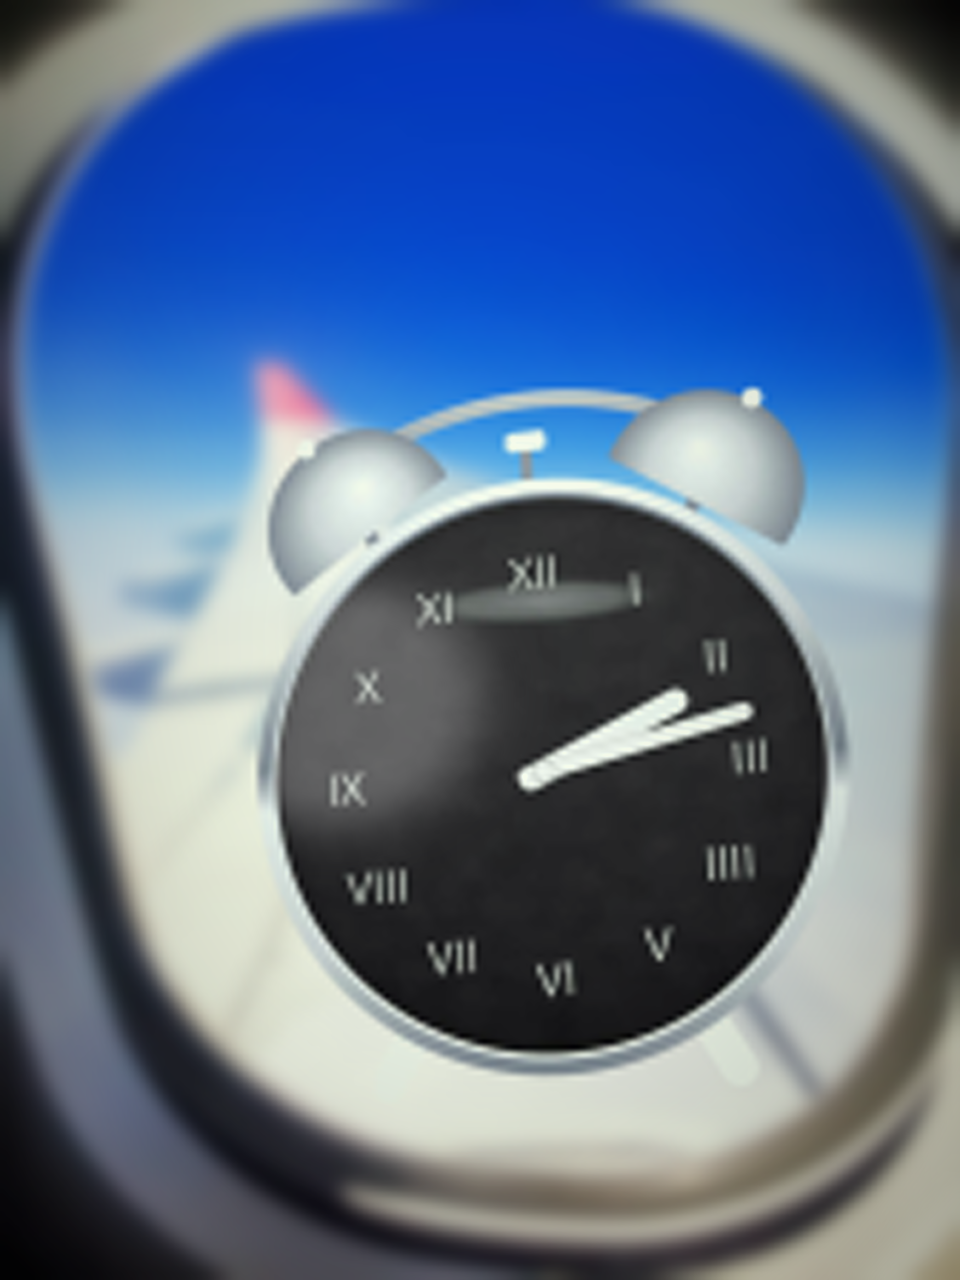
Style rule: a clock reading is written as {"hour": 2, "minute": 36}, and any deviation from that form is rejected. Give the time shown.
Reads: {"hour": 2, "minute": 13}
